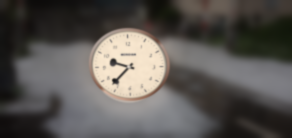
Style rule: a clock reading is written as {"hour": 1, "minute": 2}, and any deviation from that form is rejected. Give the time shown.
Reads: {"hour": 9, "minute": 37}
